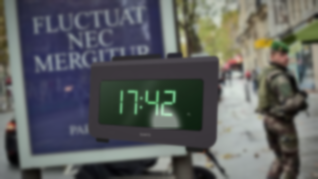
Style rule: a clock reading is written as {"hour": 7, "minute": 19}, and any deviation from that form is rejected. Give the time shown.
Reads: {"hour": 17, "minute": 42}
